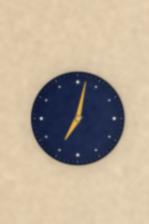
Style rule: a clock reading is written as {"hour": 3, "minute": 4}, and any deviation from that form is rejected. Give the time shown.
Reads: {"hour": 7, "minute": 2}
